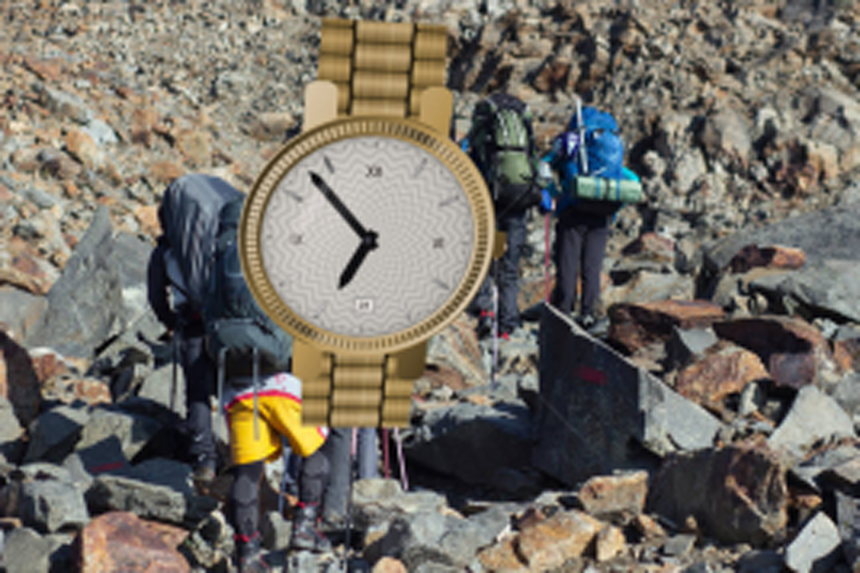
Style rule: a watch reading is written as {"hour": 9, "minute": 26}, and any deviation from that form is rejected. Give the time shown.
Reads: {"hour": 6, "minute": 53}
